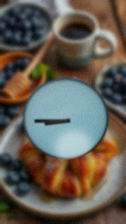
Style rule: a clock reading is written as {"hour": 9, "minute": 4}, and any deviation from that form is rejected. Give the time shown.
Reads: {"hour": 8, "minute": 45}
